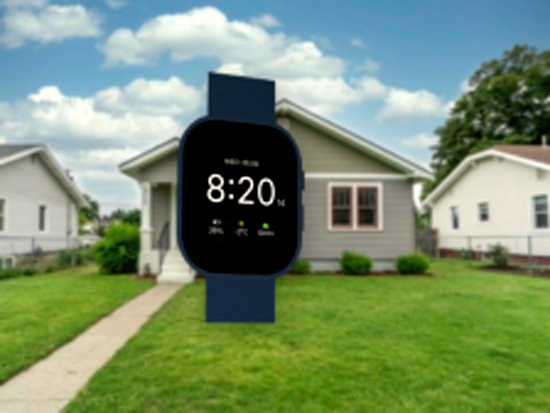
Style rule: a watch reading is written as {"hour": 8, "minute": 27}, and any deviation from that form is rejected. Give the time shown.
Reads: {"hour": 8, "minute": 20}
